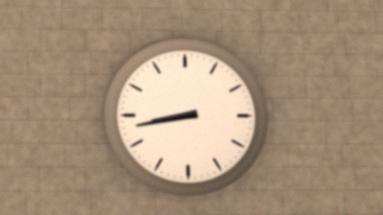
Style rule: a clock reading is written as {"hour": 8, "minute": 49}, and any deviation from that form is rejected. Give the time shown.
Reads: {"hour": 8, "minute": 43}
